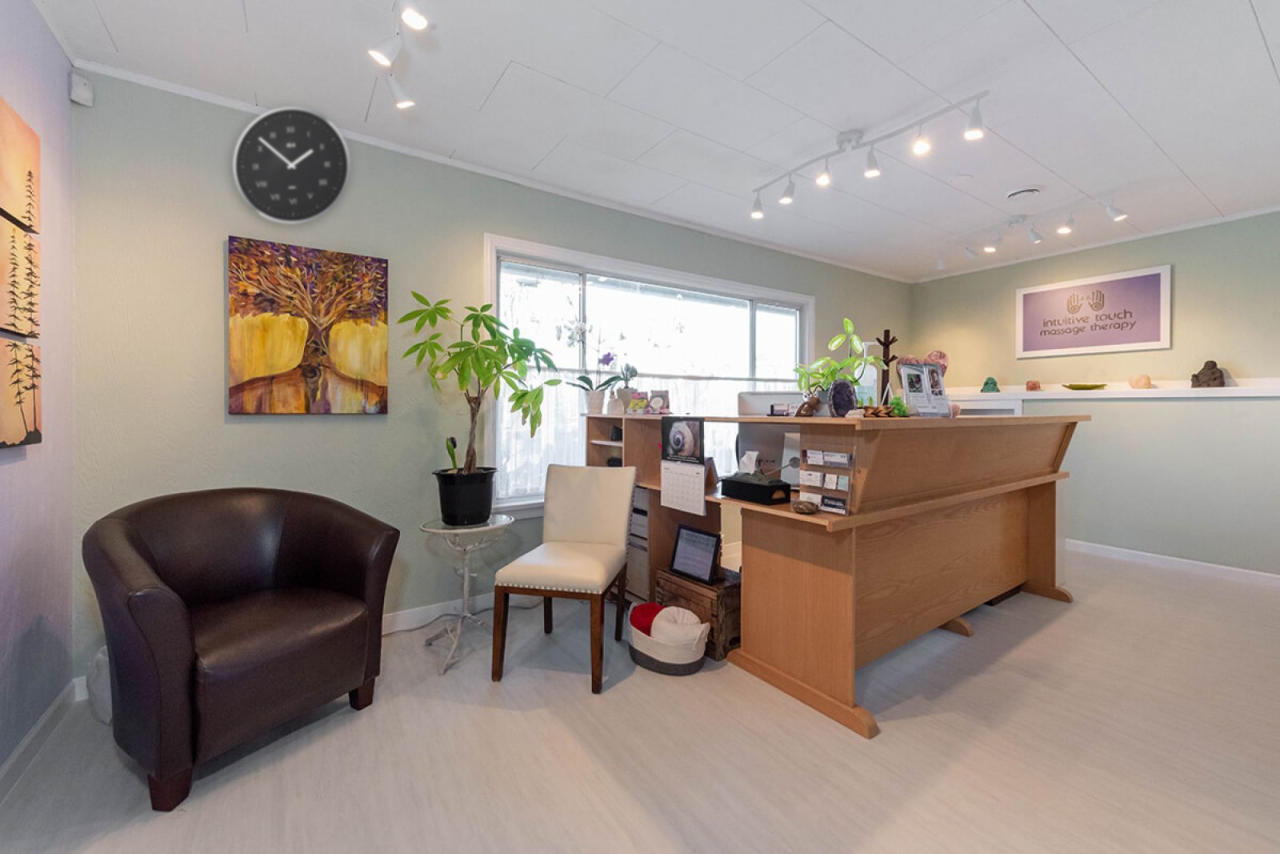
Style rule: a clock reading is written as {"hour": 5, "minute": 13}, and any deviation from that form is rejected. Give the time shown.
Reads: {"hour": 1, "minute": 52}
